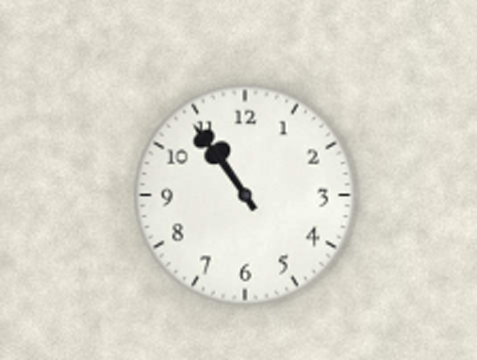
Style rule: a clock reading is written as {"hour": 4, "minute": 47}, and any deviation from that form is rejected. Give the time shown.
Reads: {"hour": 10, "minute": 54}
